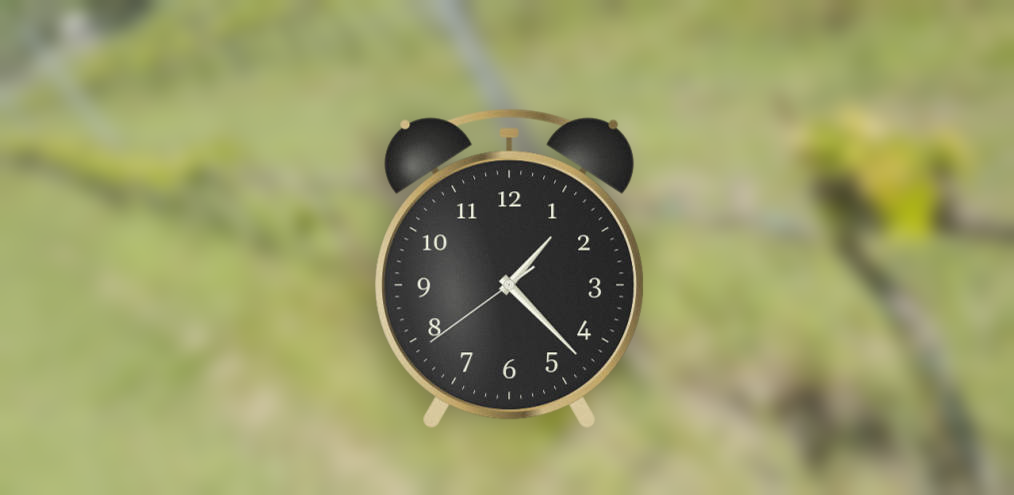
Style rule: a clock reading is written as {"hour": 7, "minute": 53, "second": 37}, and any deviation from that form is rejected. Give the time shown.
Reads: {"hour": 1, "minute": 22, "second": 39}
